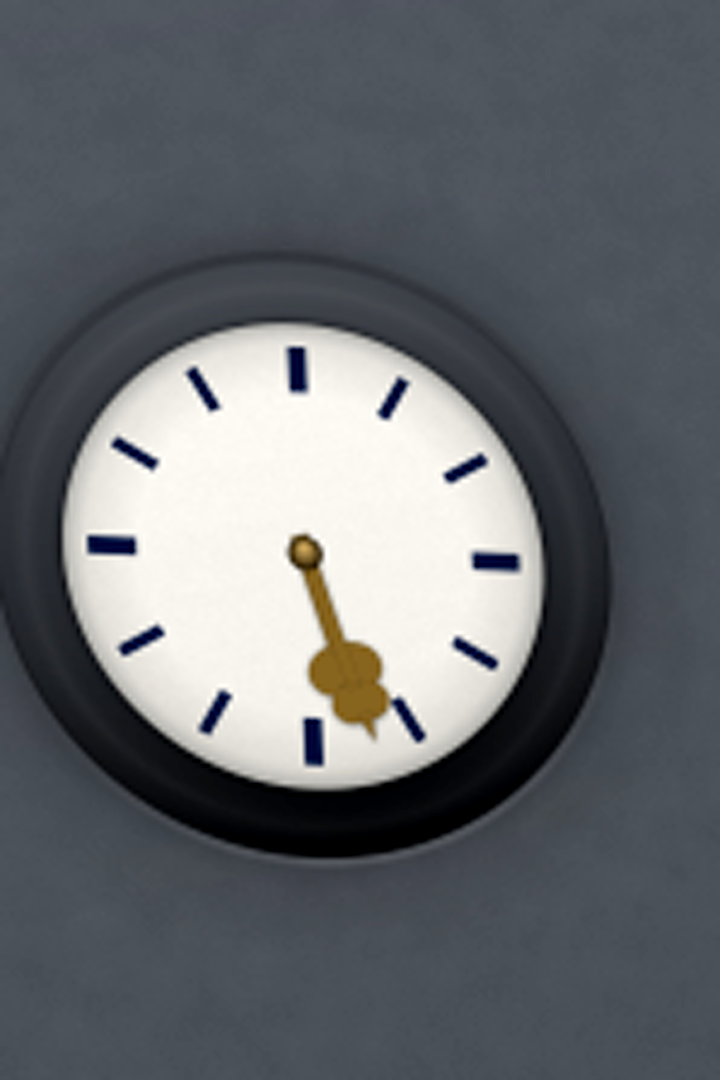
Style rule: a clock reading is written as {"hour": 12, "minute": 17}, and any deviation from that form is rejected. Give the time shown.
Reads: {"hour": 5, "minute": 27}
